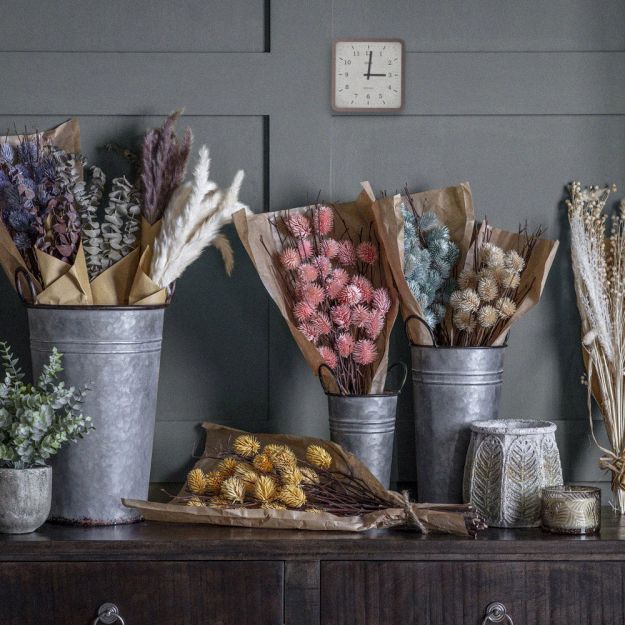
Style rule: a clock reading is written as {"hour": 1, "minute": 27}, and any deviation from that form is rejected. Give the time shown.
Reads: {"hour": 3, "minute": 1}
